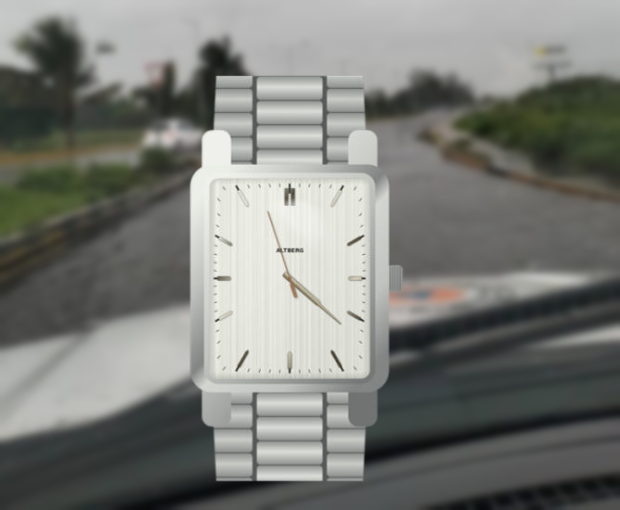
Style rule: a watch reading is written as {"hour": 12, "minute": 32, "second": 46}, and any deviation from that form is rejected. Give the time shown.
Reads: {"hour": 4, "minute": 21, "second": 57}
